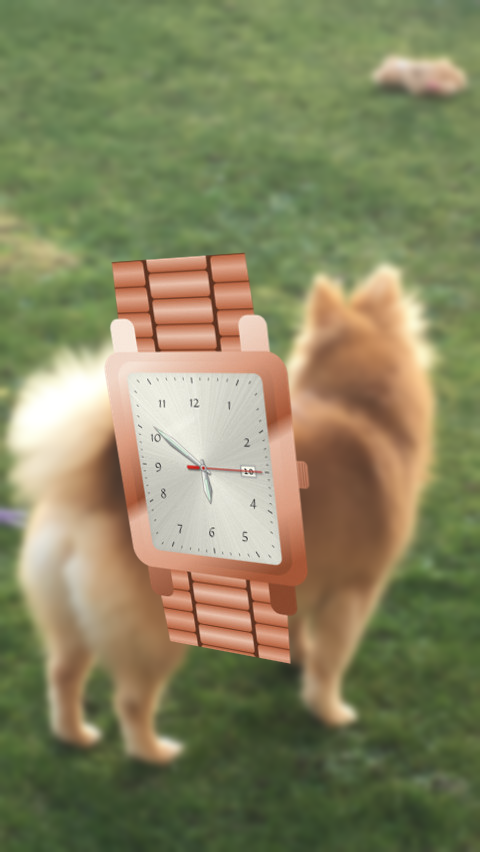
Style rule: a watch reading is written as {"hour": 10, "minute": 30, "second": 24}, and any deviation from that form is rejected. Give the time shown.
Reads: {"hour": 5, "minute": 51, "second": 15}
